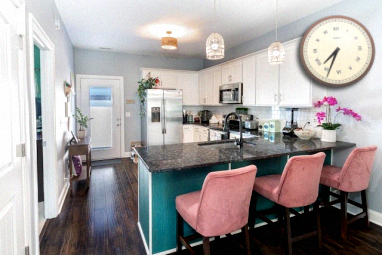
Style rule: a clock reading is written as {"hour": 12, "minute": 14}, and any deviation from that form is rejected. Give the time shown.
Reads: {"hour": 7, "minute": 34}
